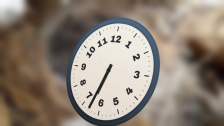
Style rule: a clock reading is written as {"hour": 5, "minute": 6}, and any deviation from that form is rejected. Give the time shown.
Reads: {"hour": 6, "minute": 33}
